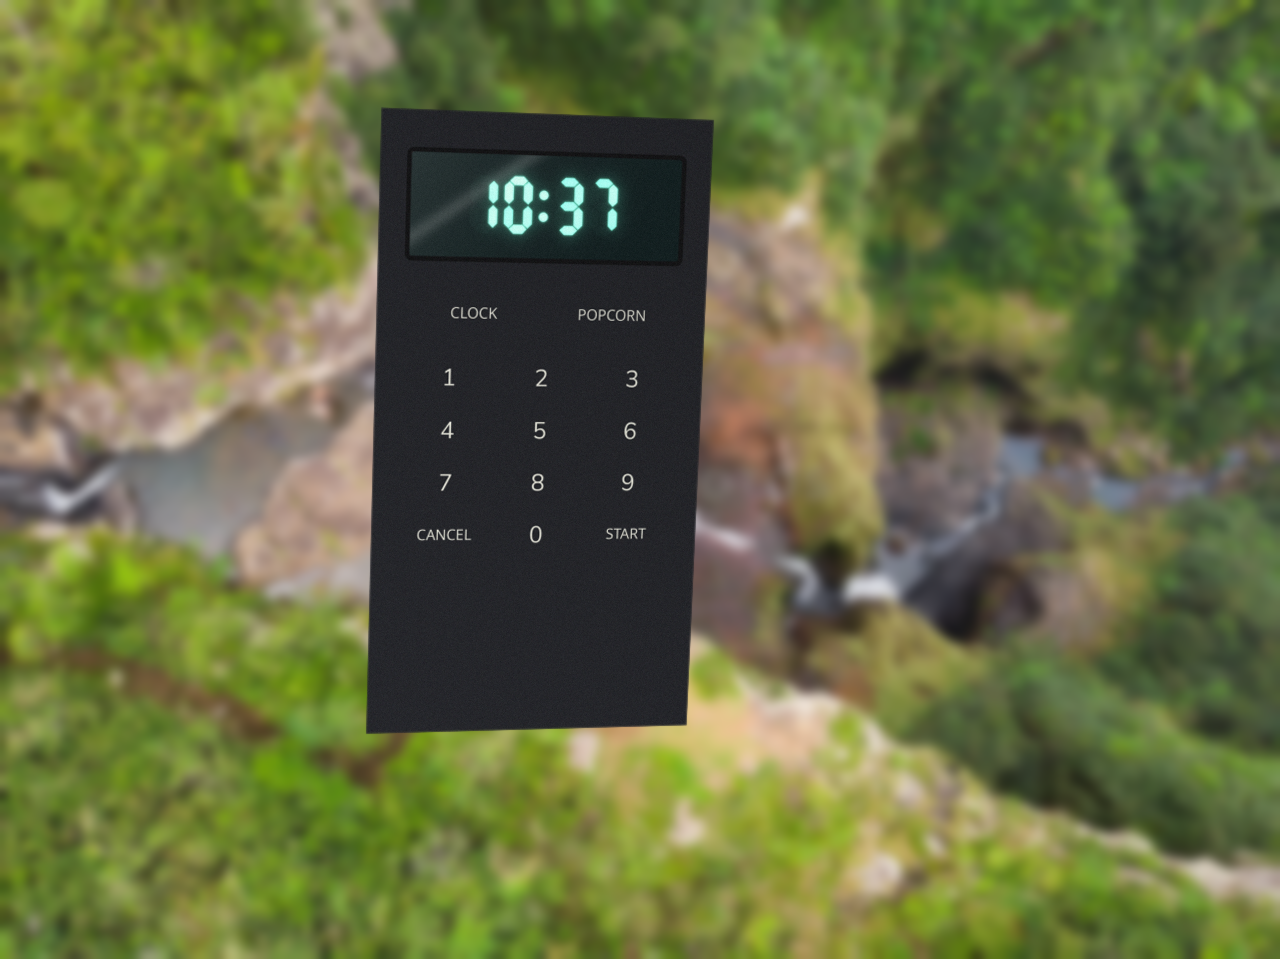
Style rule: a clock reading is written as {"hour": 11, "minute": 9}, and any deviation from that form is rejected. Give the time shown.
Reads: {"hour": 10, "minute": 37}
